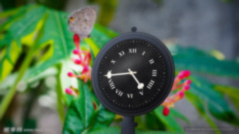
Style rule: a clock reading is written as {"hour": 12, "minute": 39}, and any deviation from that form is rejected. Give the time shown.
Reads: {"hour": 4, "minute": 44}
